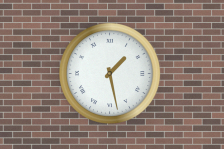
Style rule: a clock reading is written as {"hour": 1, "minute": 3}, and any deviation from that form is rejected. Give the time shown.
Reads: {"hour": 1, "minute": 28}
